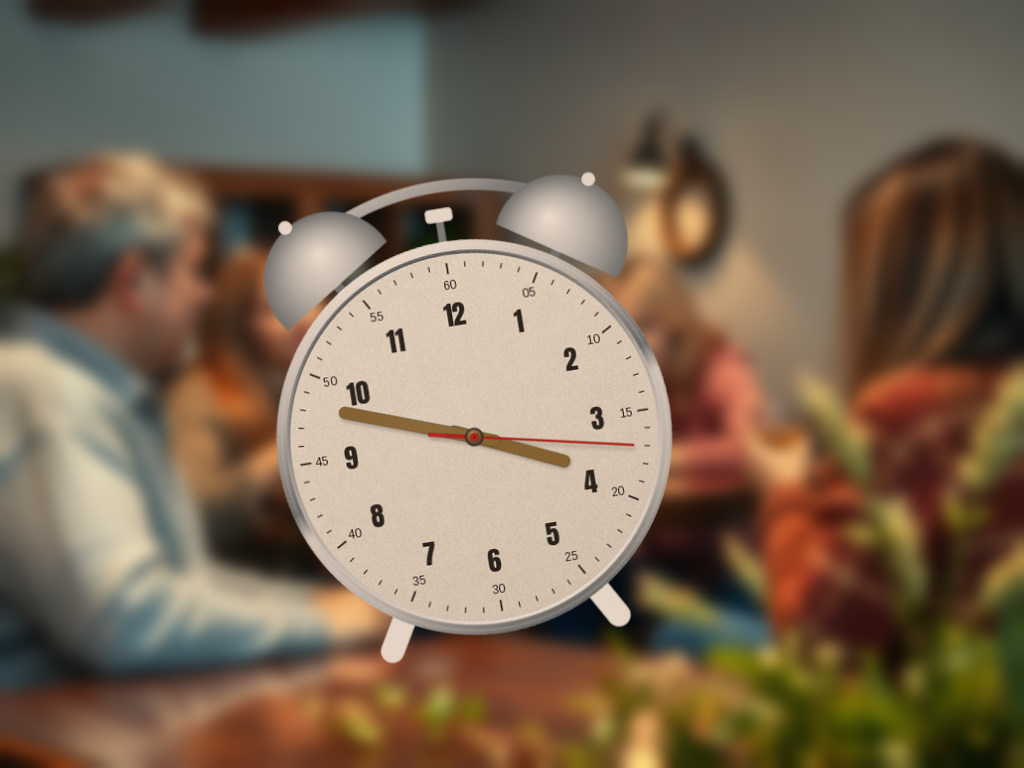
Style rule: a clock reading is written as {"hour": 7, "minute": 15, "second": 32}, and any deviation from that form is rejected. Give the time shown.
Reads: {"hour": 3, "minute": 48, "second": 17}
